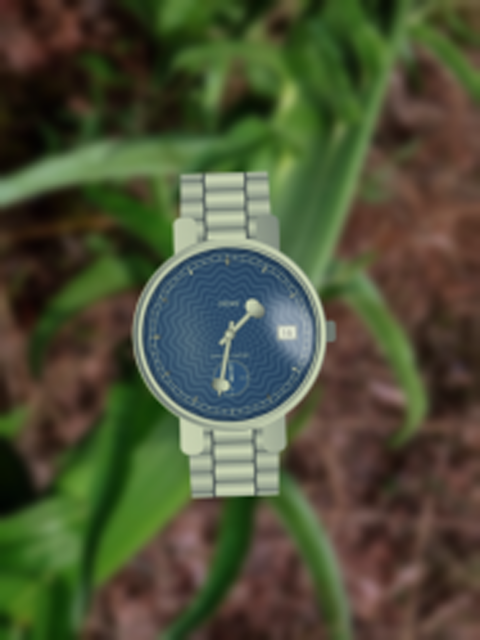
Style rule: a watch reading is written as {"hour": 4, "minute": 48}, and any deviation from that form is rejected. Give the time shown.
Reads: {"hour": 1, "minute": 32}
